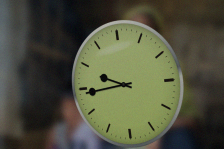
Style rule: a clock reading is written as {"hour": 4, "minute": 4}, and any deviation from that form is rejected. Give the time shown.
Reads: {"hour": 9, "minute": 44}
